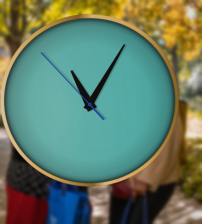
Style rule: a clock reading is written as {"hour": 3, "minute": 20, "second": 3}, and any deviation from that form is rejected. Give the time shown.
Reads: {"hour": 11, "minute": 4, "second": 53}
